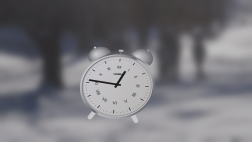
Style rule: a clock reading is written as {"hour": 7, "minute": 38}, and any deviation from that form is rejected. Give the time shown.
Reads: {"hour": 12, "minute": 46}
